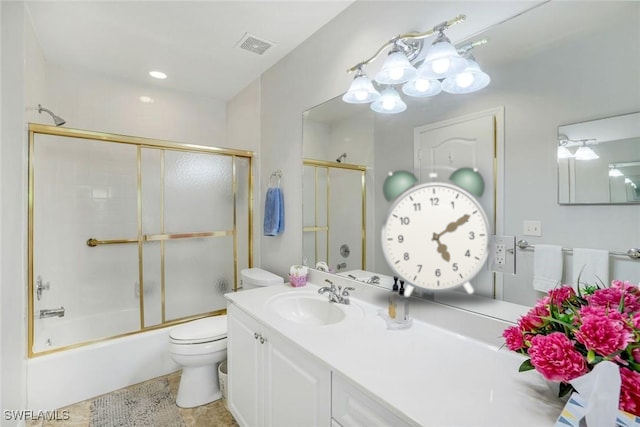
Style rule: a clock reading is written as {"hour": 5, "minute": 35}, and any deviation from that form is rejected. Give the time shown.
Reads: {"hour": 5, "minute": 10}
